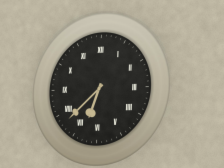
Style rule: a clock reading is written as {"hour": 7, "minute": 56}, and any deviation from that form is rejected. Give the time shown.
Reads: {"hour": 6, "minute": 38}
